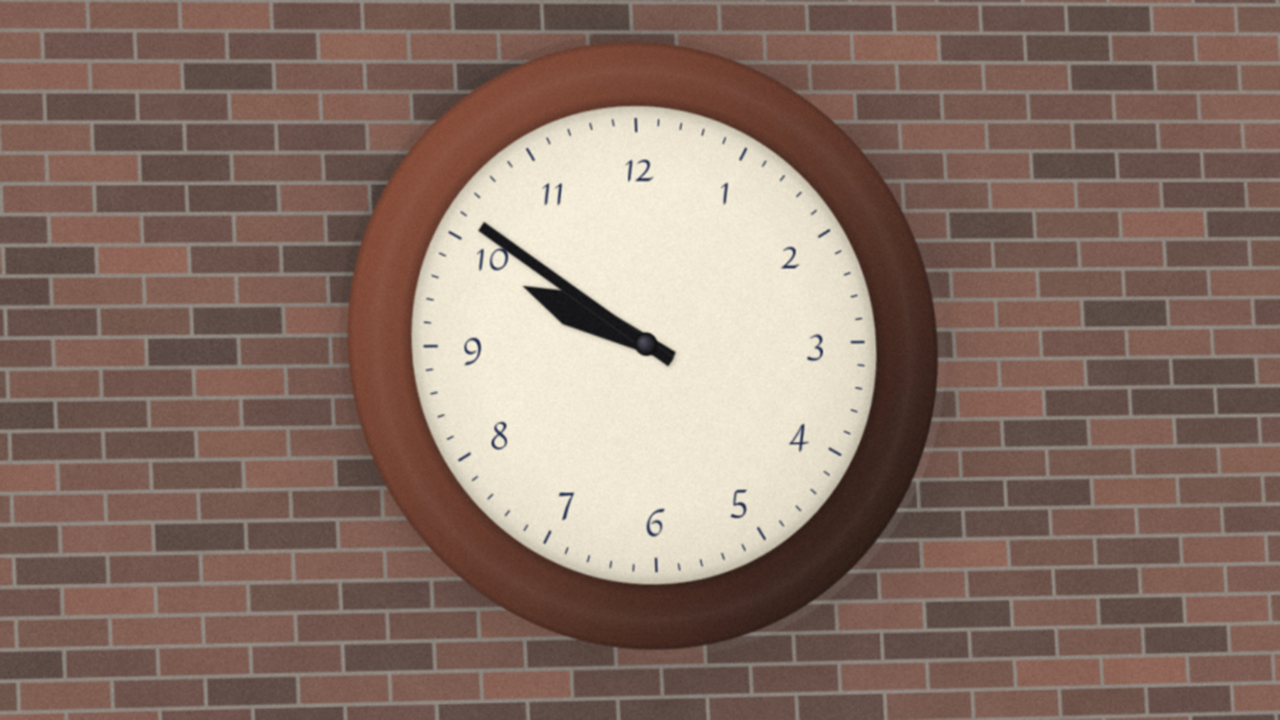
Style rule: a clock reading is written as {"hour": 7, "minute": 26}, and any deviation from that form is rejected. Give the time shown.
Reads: {"hour": 9, "minute": 51}
